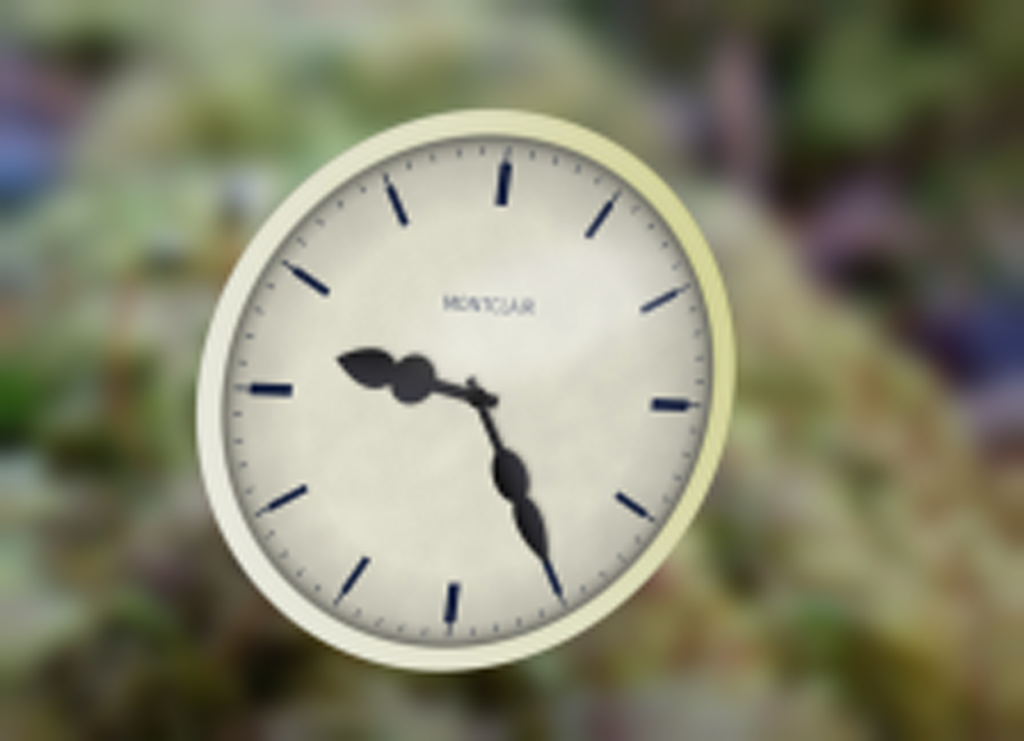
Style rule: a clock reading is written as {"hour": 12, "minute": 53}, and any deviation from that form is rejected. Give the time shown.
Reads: {"hour": 9, "minute": 25}
